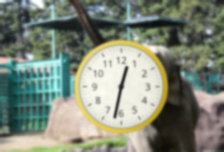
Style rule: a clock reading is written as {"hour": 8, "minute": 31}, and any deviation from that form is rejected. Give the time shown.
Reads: {"hour": 12, "minute": 32}
